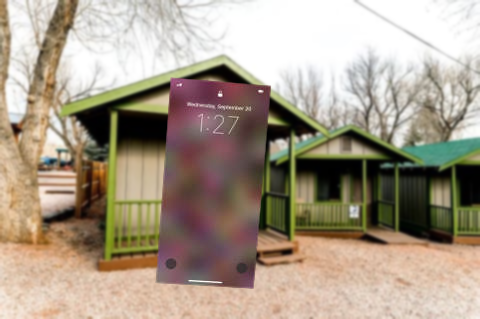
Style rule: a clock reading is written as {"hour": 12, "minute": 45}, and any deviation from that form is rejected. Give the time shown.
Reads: {"hour": 1, "minute": 27}
